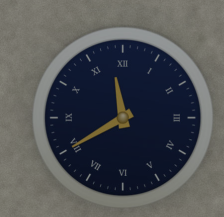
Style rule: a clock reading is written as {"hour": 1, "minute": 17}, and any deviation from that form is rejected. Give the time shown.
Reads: {"hour": 11, "minute": 40}
